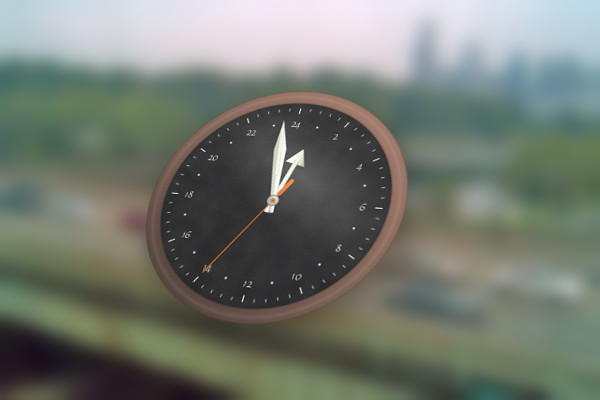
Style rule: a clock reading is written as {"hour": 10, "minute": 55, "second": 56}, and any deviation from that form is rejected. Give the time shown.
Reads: {"hour": 0, "minute": 58, "second": 35}
